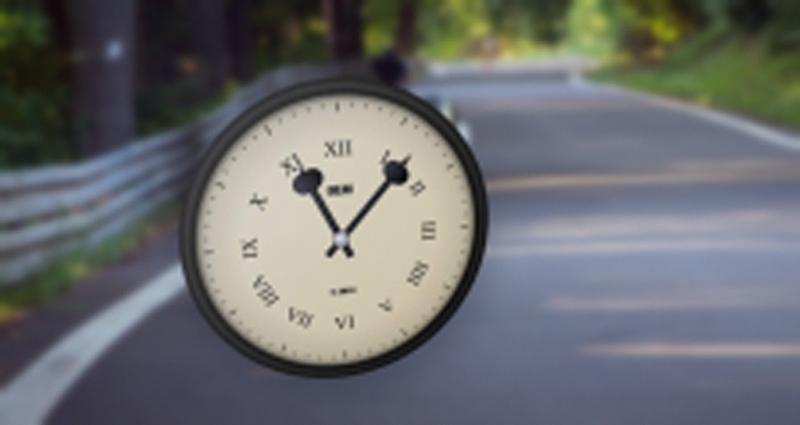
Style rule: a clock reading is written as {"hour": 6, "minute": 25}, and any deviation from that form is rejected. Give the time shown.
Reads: {"hour": 11, "minute": 7}
